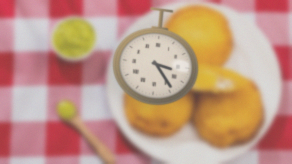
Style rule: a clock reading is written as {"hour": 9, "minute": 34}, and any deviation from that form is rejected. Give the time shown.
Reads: {"hour": 3, "minute": 24}
